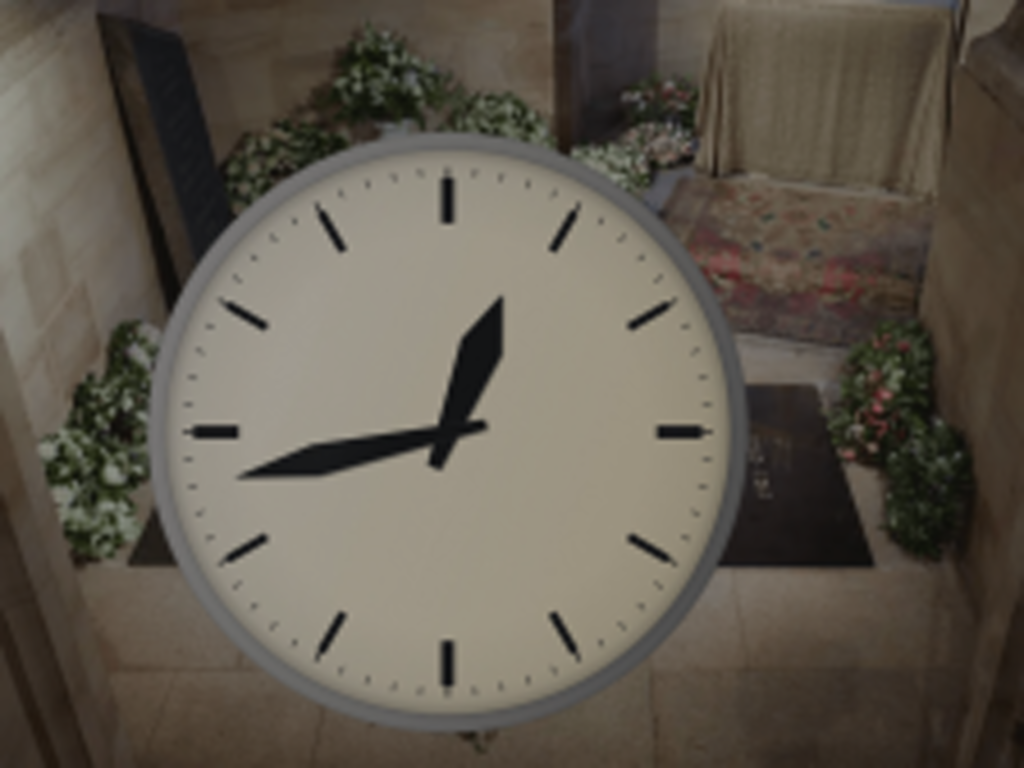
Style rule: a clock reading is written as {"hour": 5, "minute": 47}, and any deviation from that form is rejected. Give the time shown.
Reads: {"hour": 12, "minute": 43}
